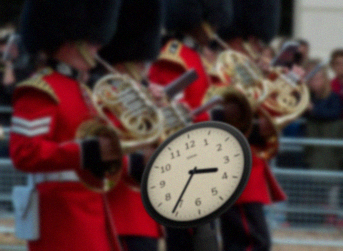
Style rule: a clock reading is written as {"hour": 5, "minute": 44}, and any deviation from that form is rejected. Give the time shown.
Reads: {"hour": 3, "minute": 36}
